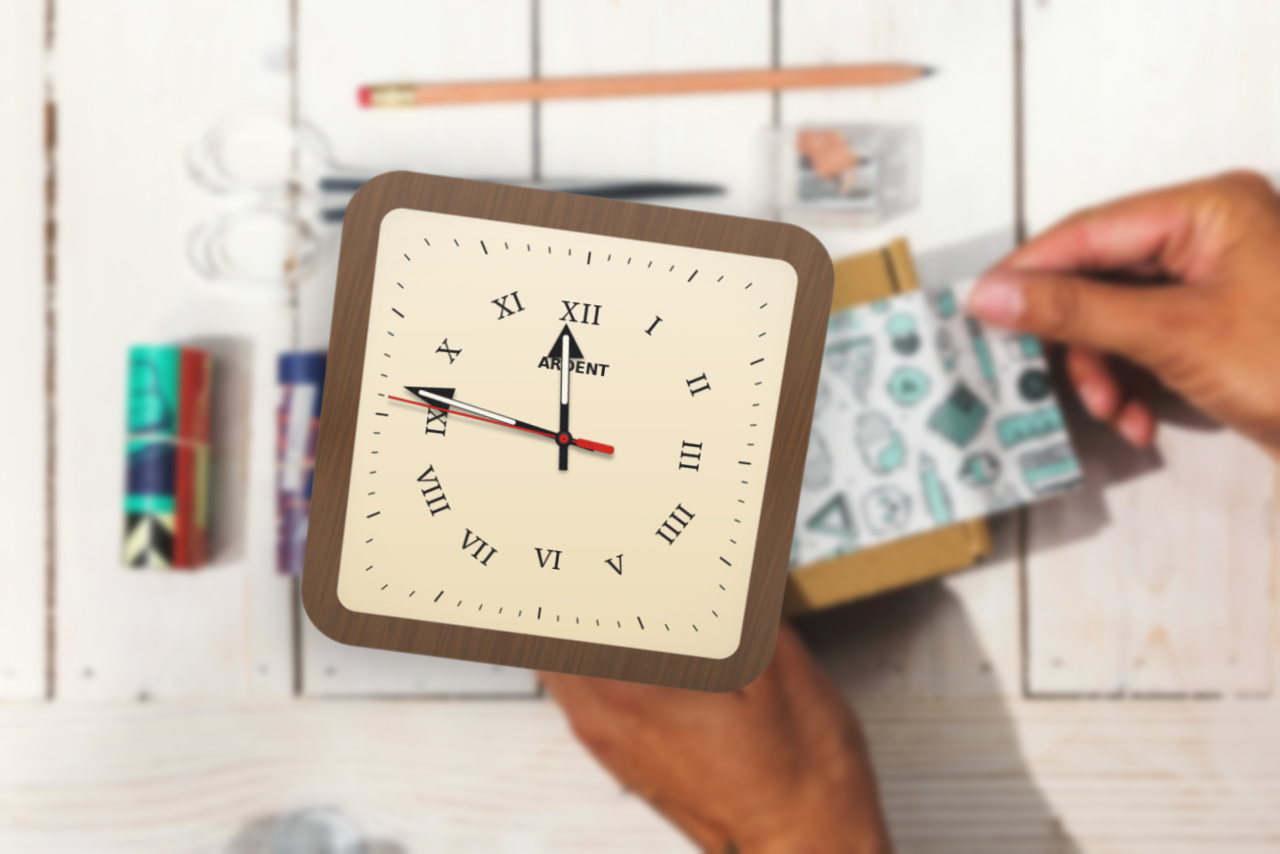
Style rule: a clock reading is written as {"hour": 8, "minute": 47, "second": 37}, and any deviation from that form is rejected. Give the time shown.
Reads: {"hour": 11, "minute": 46, "second": 46}
